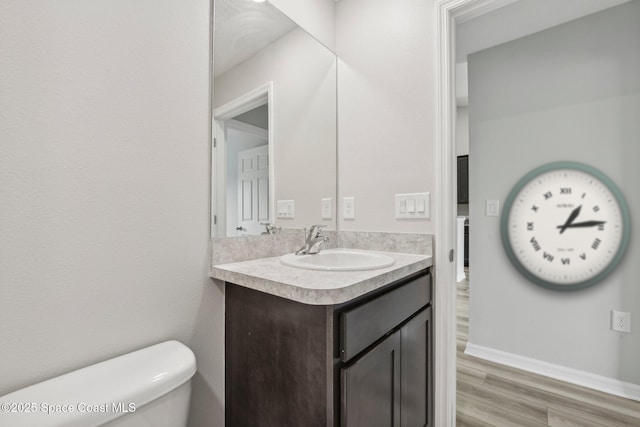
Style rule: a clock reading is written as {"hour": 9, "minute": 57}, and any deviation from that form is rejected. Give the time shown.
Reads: {"hour": 1, "minute": 14}
